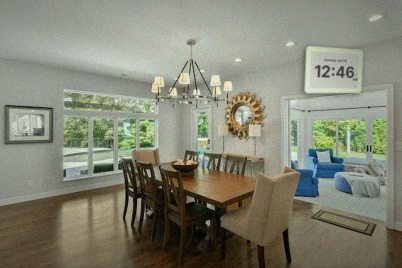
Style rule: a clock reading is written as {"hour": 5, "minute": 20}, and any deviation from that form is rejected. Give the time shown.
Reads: {"hour": 12, "minute": 46}
